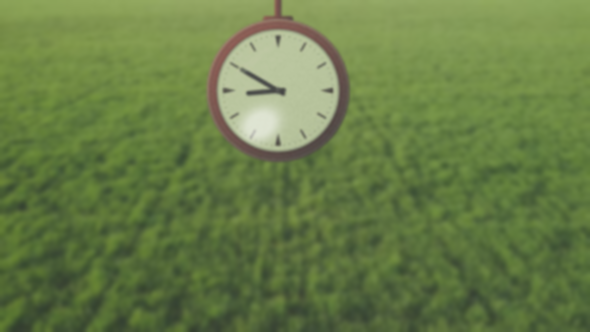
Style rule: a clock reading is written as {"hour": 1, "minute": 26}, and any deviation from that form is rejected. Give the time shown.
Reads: {"hour": 8, "minute": 50}
